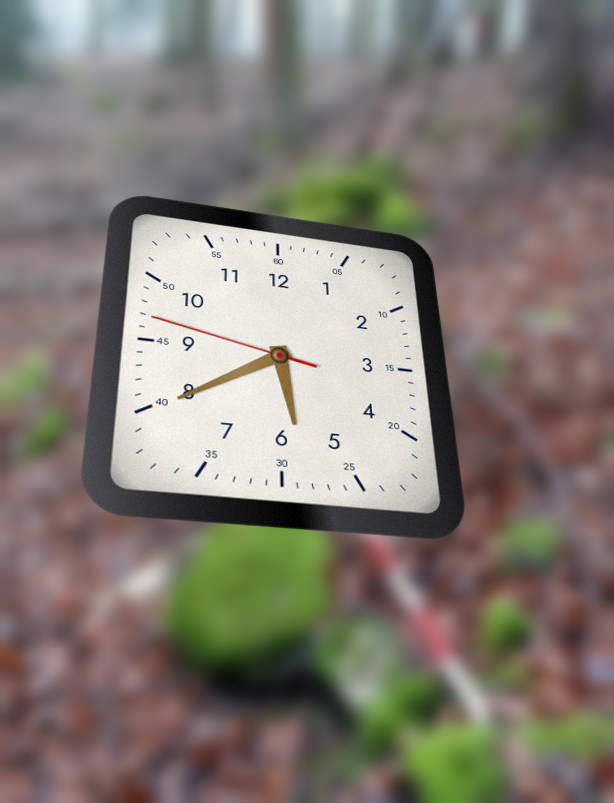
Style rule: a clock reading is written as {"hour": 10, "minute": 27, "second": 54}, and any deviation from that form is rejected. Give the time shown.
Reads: {"hour": 5, "minute": 39, "second": 47}
